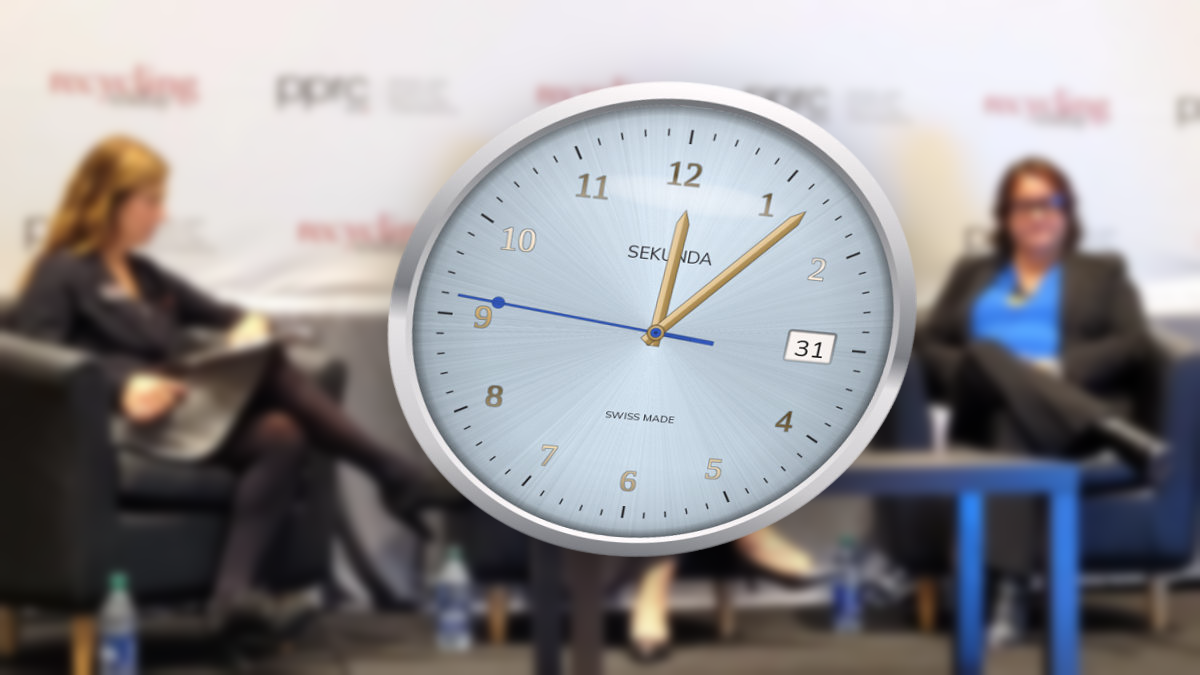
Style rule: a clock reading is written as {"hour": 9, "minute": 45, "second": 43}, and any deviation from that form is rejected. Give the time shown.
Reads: {"hour": 12, "minute": 6, "second": 46}
